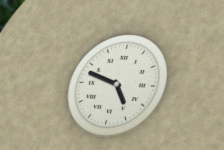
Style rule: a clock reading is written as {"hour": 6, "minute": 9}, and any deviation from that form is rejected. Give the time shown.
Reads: {"hour": 4, "minute": 48}
